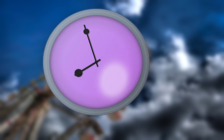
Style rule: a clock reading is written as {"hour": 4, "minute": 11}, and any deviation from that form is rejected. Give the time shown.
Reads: {"hour": 7, "minute": 57}
